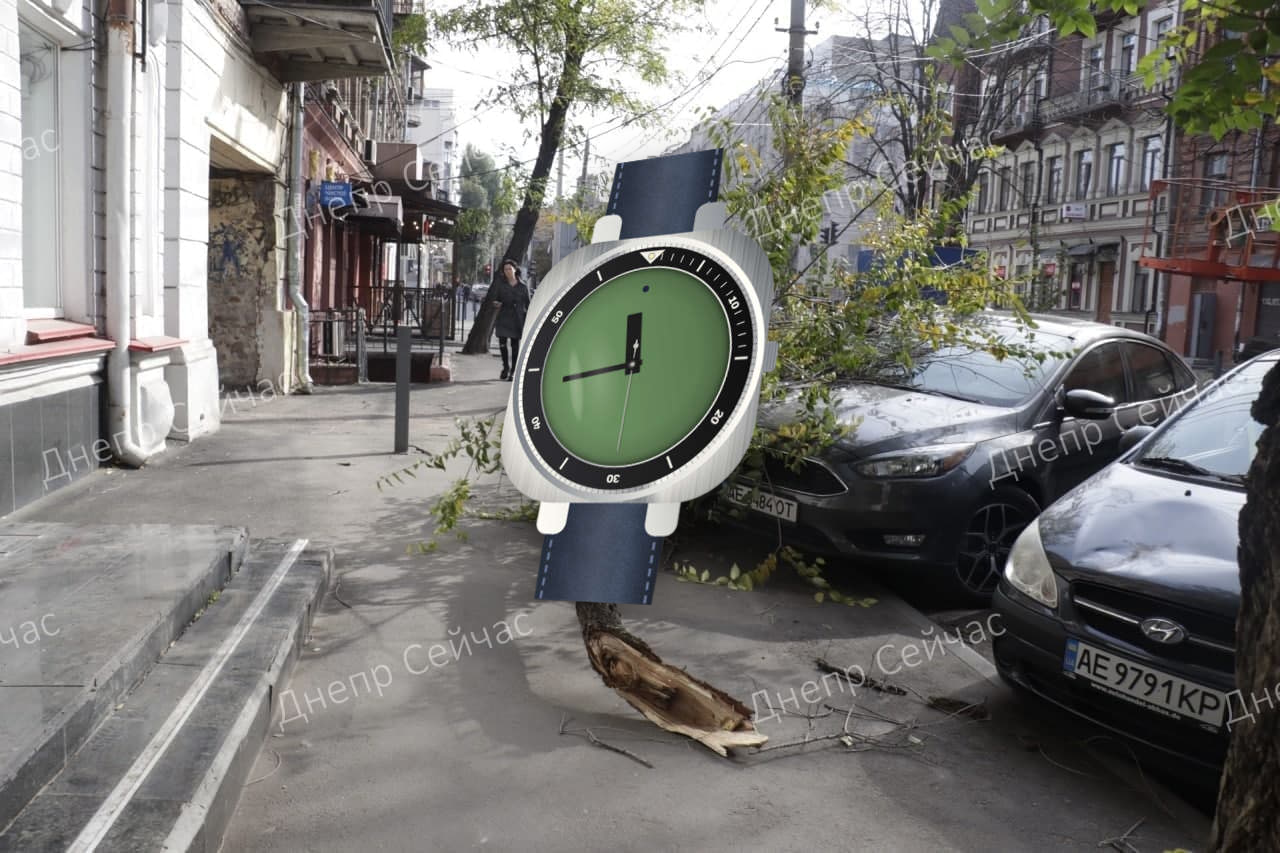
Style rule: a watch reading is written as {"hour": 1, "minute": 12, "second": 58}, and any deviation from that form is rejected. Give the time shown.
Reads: {"hour": 11, "minute": 43, "second": 30}
